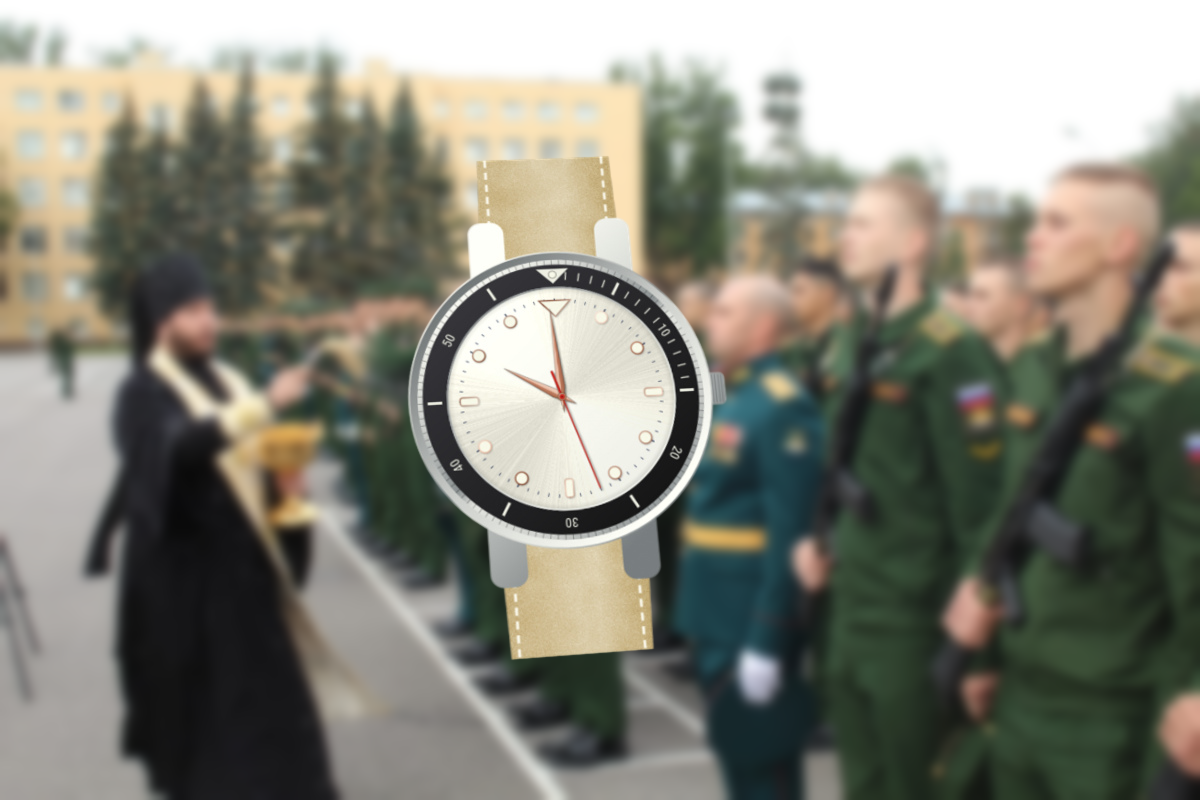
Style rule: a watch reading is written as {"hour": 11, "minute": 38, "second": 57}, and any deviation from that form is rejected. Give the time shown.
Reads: {"hour": 9, "minute": 59, "second": 27}
